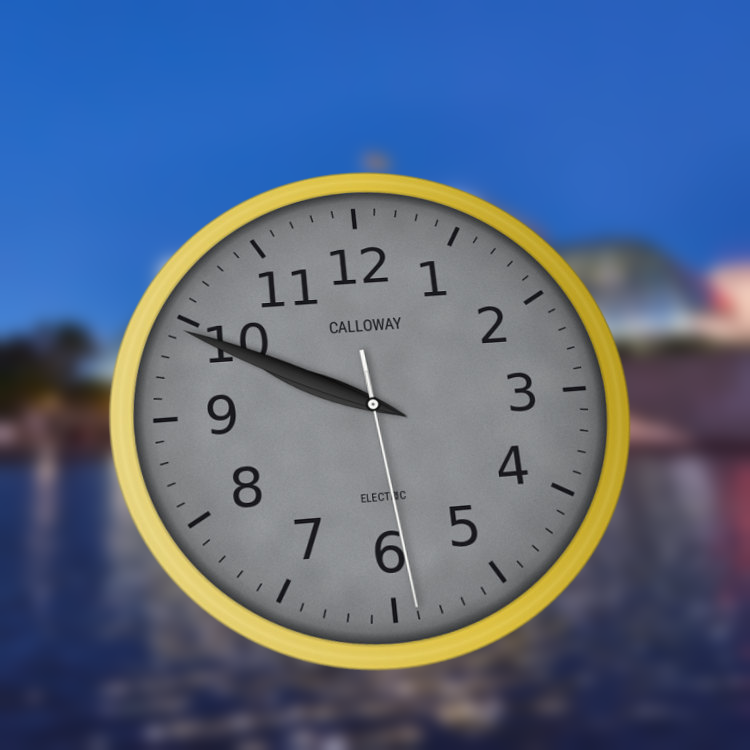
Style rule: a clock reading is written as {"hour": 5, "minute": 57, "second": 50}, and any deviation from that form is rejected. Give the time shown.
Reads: {"hour": 9, "minute": 49, "second": 29}
